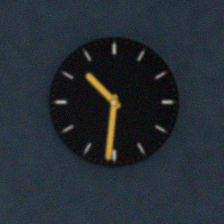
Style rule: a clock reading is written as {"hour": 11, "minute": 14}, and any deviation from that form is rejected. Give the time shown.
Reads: {"hour": 10, "minute": 31}
